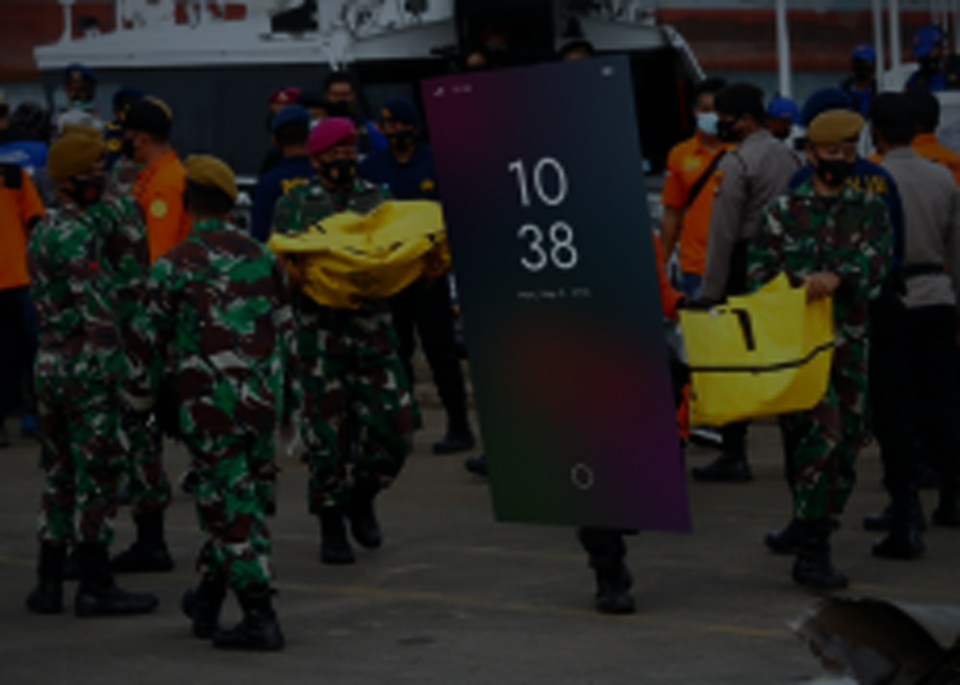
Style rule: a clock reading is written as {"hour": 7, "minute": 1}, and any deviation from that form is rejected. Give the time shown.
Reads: {"hour": 10, "minute": 38}
